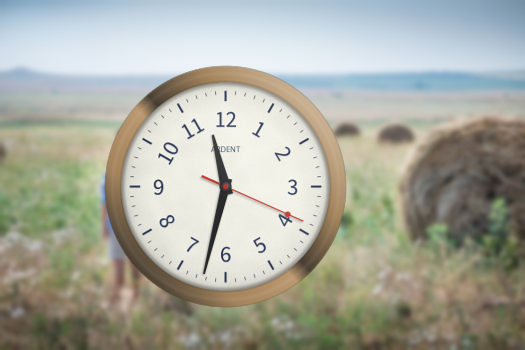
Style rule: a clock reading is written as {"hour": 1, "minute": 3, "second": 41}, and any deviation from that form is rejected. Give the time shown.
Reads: {"hour": 11, "minute": 32, "second": 19}
